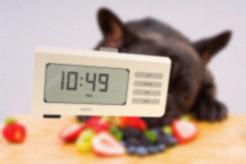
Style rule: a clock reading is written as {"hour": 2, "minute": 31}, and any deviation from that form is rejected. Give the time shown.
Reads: {"hour": 10, "minute": 49}
